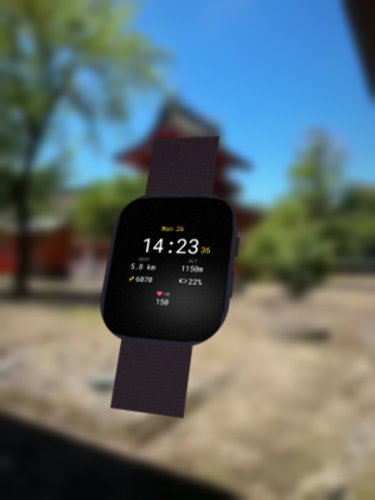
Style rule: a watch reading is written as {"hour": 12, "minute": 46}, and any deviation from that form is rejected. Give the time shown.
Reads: {"hour": 14, "minute": 23}
